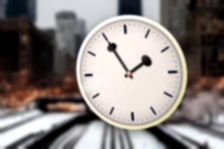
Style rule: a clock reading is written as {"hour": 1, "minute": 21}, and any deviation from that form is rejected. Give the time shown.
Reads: {"hour": 1, "minute": 55}
